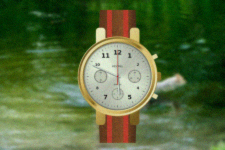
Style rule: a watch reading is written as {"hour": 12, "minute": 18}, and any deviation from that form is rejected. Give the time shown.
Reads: {"hour": 5, "minute": 49}
